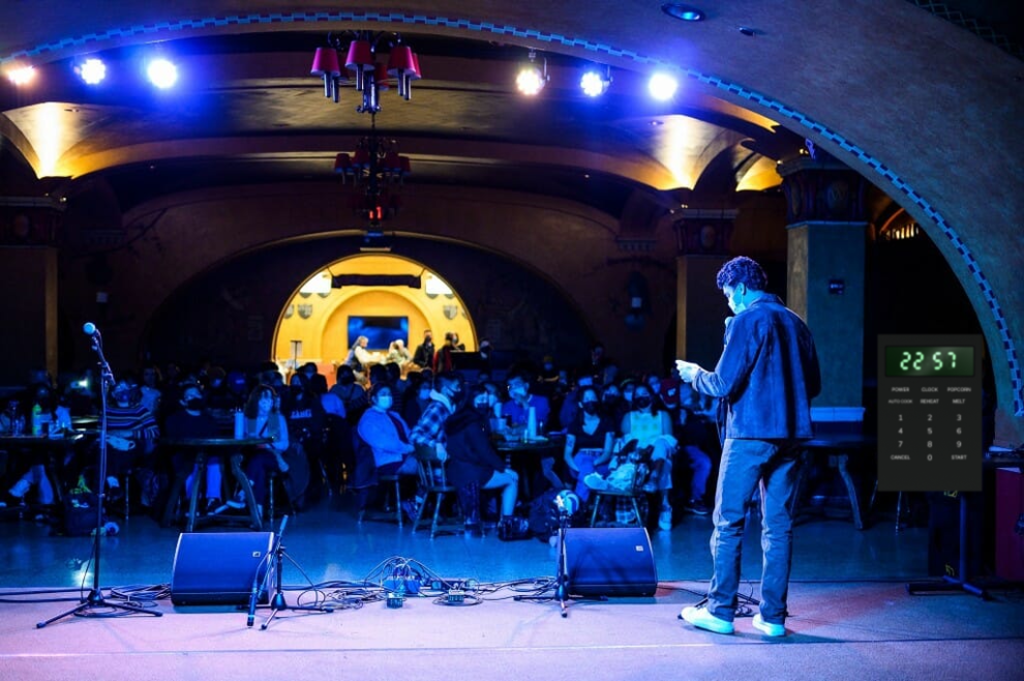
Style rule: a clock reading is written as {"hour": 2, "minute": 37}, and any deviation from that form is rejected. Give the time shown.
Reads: {"hour": 22, "minute": 57}
